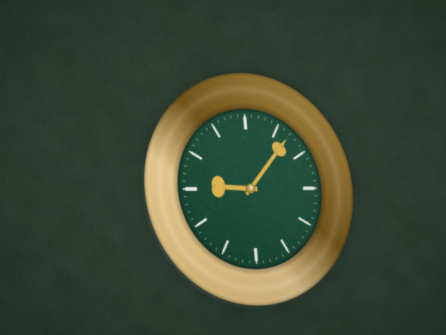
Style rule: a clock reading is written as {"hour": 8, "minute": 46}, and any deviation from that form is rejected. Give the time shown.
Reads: {"hour": 9, "minute": 7}
